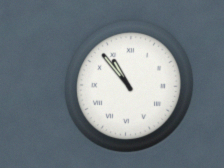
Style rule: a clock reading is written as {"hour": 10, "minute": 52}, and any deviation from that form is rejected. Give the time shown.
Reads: {"hour": 10, "minute": 53}
